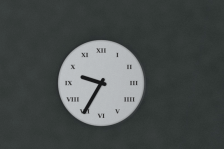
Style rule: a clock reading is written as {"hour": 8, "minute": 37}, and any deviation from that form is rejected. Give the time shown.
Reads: {"hour": 9, "minute": 35}
